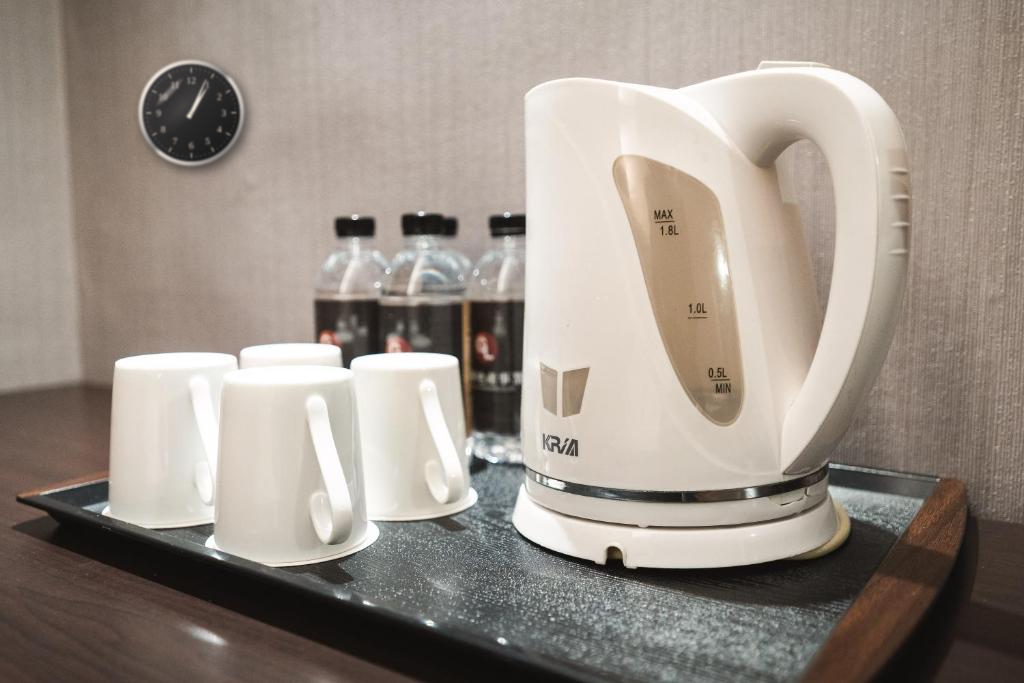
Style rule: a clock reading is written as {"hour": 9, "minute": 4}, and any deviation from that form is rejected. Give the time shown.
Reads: {"hour": 1, "minute": 4}
